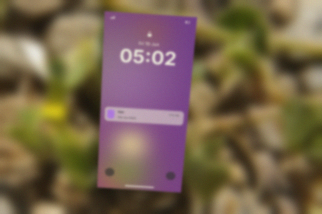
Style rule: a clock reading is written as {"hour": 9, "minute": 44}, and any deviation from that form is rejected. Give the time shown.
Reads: {"hour": 5, "minute": 2}
